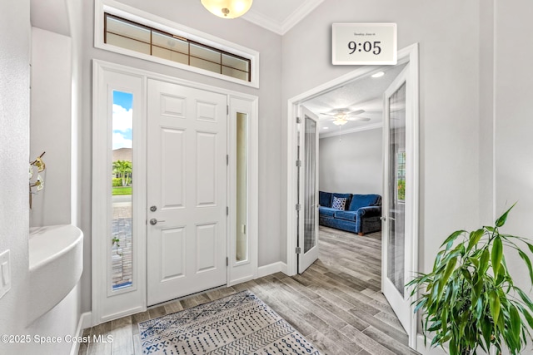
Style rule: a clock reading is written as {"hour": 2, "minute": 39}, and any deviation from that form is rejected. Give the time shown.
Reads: {"hour": 9, "minute": 5}
